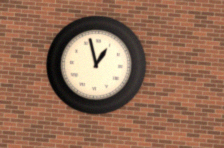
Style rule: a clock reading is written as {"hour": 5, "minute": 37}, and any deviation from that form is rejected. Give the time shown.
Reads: {"hour": 12, "minute": 57}
